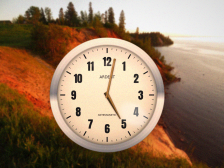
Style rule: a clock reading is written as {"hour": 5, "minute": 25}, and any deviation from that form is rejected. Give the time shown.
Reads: {"hour": 5, "minute": 2}
